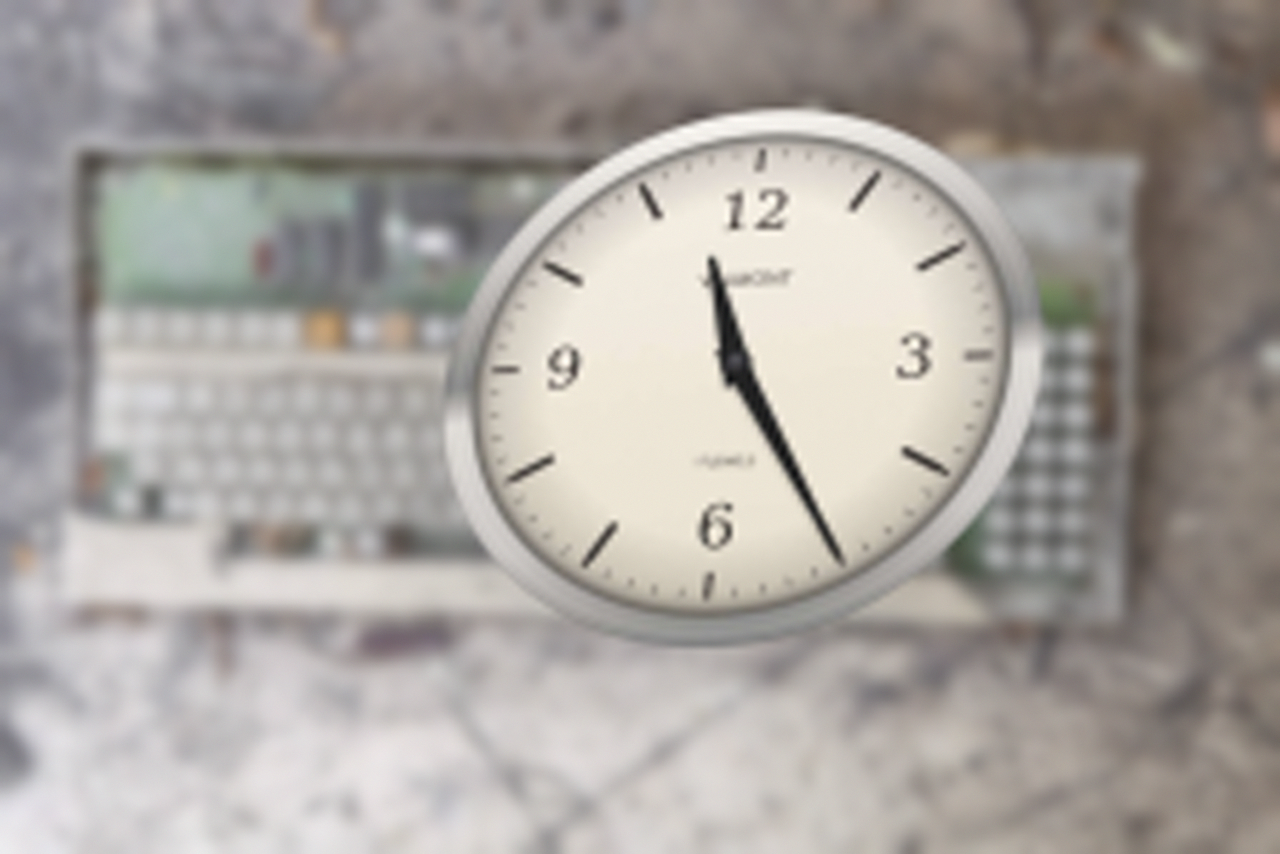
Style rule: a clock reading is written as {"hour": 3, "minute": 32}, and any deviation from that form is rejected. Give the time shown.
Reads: {"hour": 11, "minute": 25}
